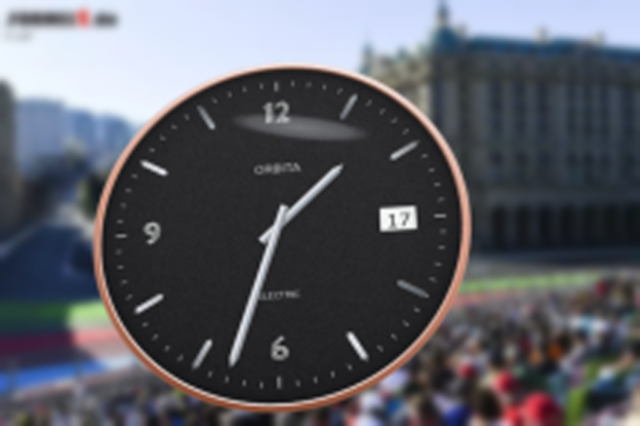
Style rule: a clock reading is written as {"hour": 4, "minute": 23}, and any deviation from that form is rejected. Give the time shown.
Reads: {"hour": 1, "minute": 33}
